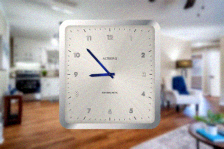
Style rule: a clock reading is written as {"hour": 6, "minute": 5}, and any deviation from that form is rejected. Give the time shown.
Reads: {"hour": 8, "minute": 53}
